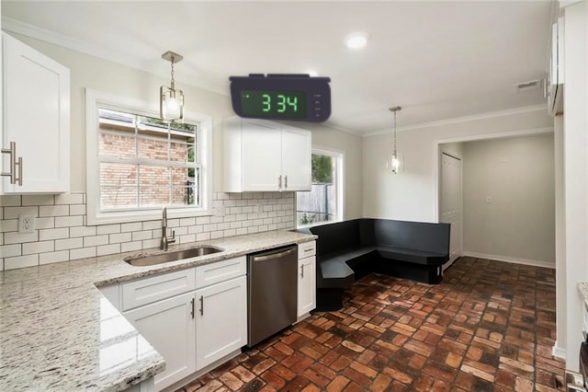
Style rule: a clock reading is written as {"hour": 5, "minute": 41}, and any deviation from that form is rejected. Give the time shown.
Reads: {"hour": 3, "minute": 34}
